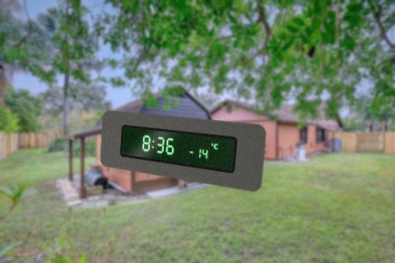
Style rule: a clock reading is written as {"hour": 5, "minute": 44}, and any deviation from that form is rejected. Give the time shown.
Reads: {"hour": 8, "minute": 36}
